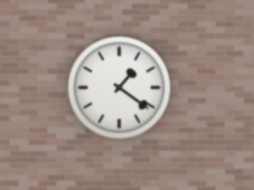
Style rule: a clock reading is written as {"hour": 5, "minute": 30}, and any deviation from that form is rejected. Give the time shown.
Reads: {"hour": 1, "minute": 21}
